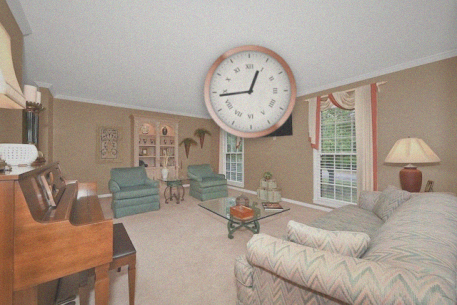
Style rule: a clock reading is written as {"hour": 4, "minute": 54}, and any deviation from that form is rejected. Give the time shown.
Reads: {"hour": 12, "minute": 44}
